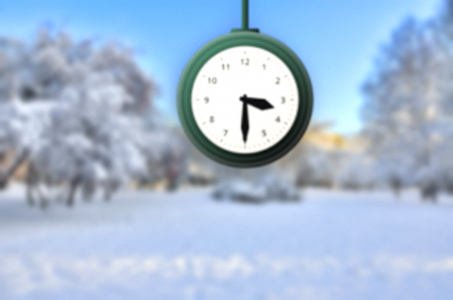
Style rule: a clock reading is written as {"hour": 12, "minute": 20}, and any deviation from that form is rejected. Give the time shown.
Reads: {"hour": 3, "minute": 30}
